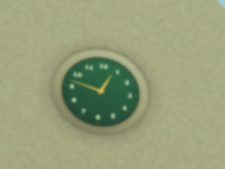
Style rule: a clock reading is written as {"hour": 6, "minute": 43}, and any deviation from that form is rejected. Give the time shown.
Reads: {"hour": 12, "minute": 47}
